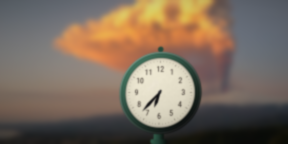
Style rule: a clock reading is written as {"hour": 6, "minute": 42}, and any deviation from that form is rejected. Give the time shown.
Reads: {"hour": 6, "minute": 37}
